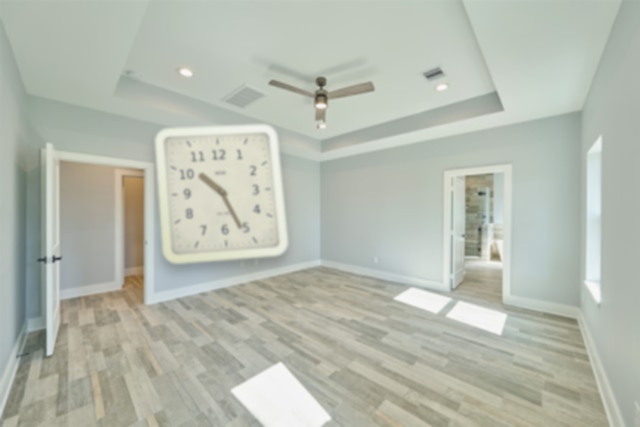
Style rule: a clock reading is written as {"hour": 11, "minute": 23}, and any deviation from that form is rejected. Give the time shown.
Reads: {"hour": 10, "minute": 26}
